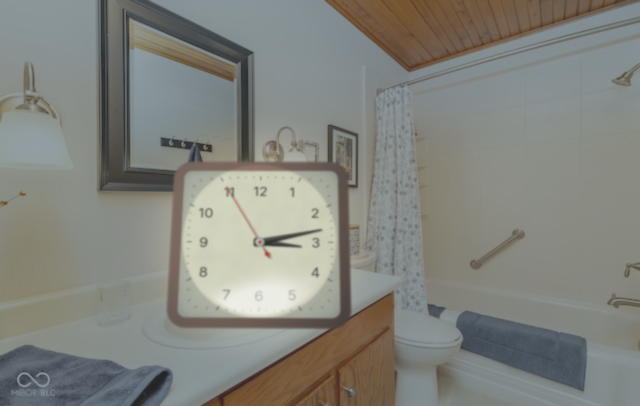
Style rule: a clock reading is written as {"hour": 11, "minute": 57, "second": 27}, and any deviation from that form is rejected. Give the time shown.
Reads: {"hour": 3, "minute": 12, "second": 55}
